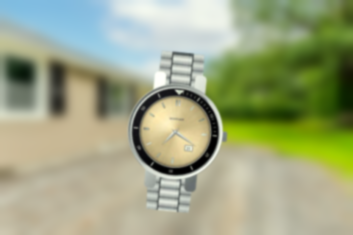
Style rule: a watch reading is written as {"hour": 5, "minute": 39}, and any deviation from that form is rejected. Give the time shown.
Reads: {"hour": 7, "minute": 20}
